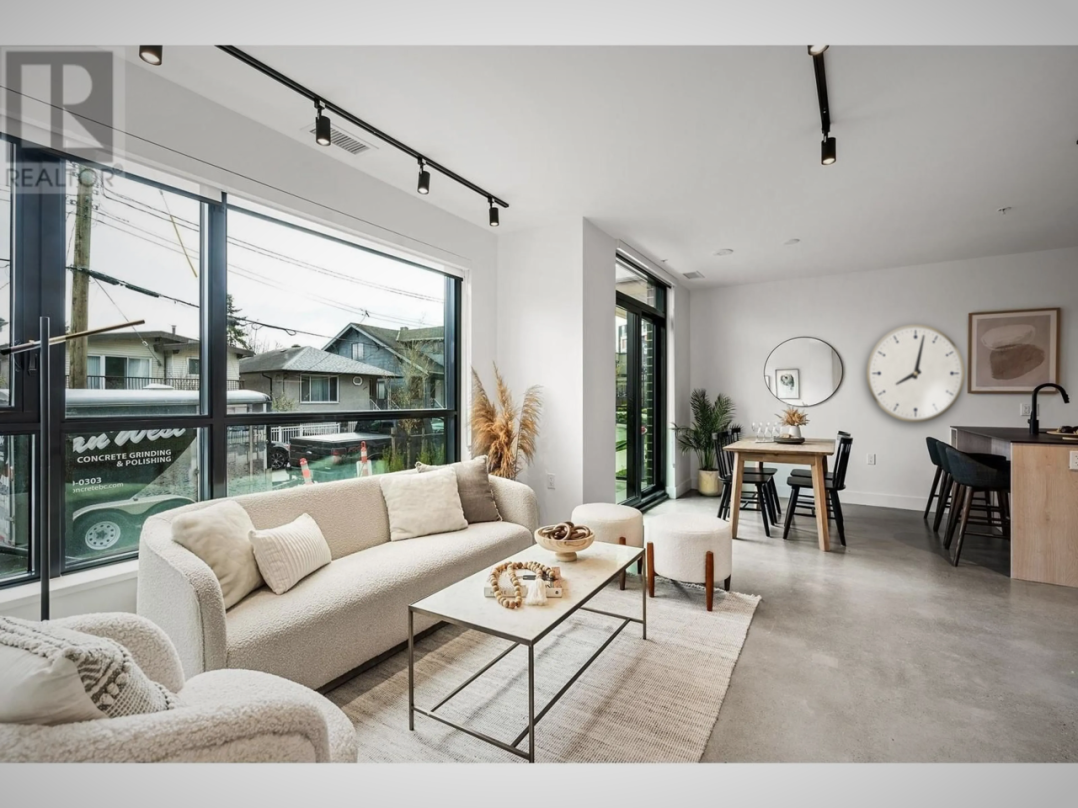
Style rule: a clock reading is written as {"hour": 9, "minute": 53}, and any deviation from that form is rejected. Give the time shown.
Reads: {"hour": 8, "minute": 2}
